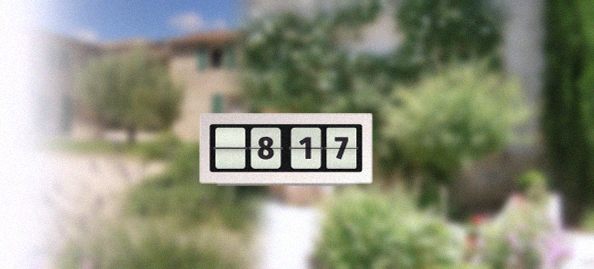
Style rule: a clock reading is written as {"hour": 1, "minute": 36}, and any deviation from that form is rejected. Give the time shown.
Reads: {"hour": 8, "minute": 17}
